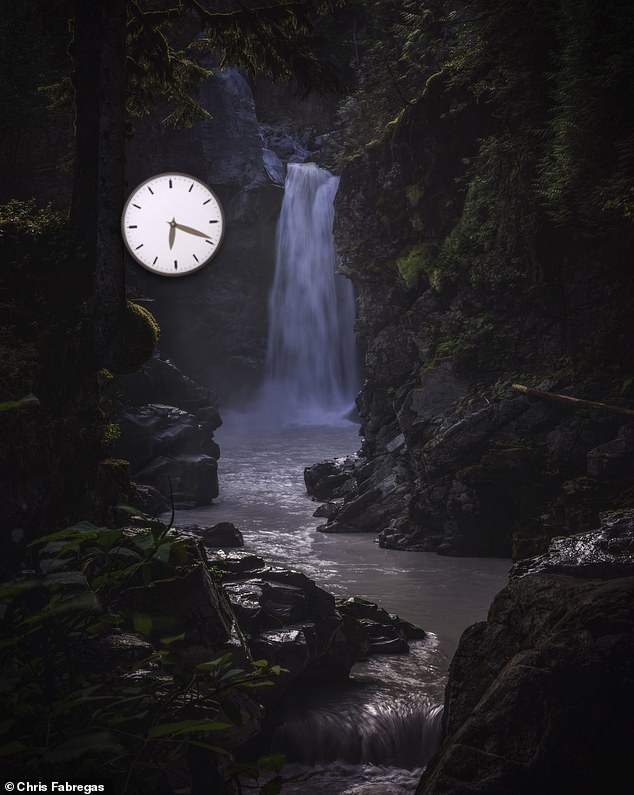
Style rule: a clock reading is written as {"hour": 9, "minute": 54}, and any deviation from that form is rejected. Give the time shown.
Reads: {"hour": 6, "minute": 19}
